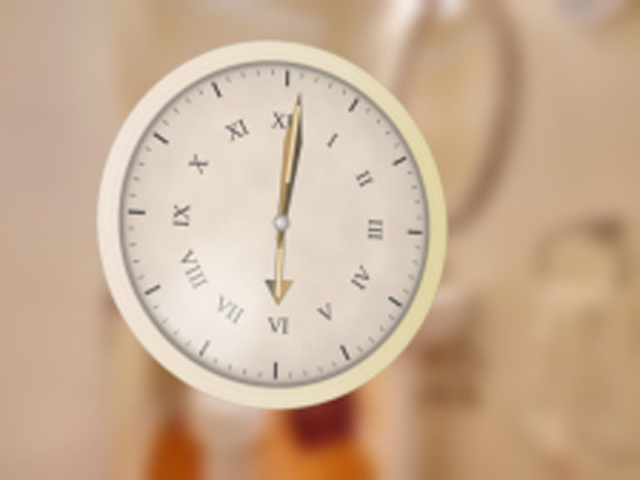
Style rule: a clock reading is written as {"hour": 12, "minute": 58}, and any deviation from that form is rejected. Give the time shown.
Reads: {"hour": 6, "minute": 1}
